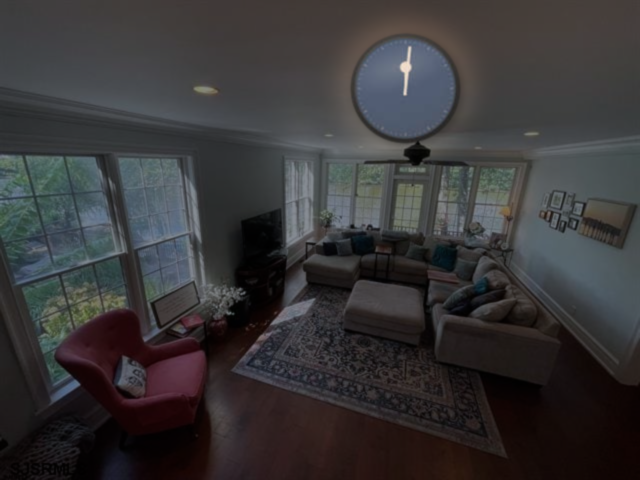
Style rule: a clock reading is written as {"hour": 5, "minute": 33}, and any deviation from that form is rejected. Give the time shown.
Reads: {"hour": 12, "minute": 1}
